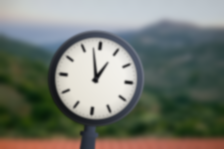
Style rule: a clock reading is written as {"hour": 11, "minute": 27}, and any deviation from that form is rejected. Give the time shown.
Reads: {"hour": 12, "minute": 58}
